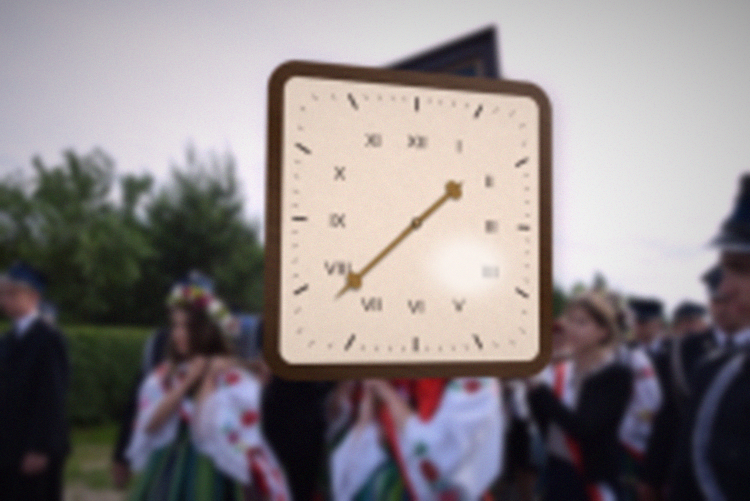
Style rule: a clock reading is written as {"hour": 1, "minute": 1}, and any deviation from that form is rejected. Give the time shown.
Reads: {"hour": 1, "minute": 38}
